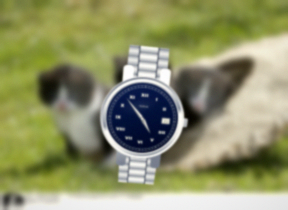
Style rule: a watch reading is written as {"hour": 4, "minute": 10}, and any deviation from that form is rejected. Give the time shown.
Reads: {"hour": 4, "minute": 53}
